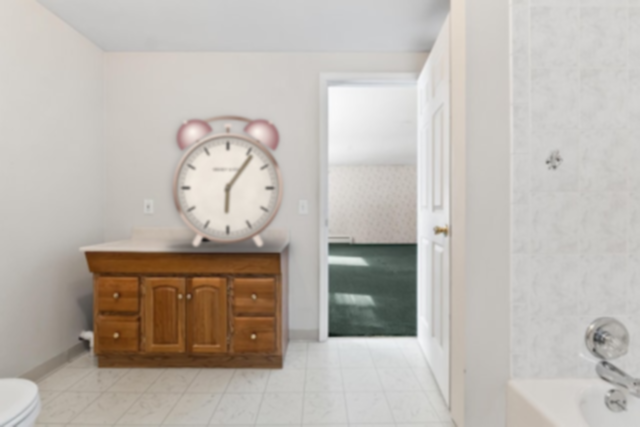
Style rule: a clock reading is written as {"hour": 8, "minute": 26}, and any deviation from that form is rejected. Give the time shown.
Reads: {"hour": 6, "minute": 6}
